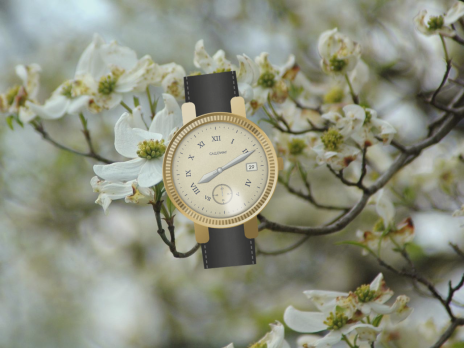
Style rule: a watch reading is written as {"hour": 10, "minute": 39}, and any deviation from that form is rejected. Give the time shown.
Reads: {"hour": 8, "minute": 11}
